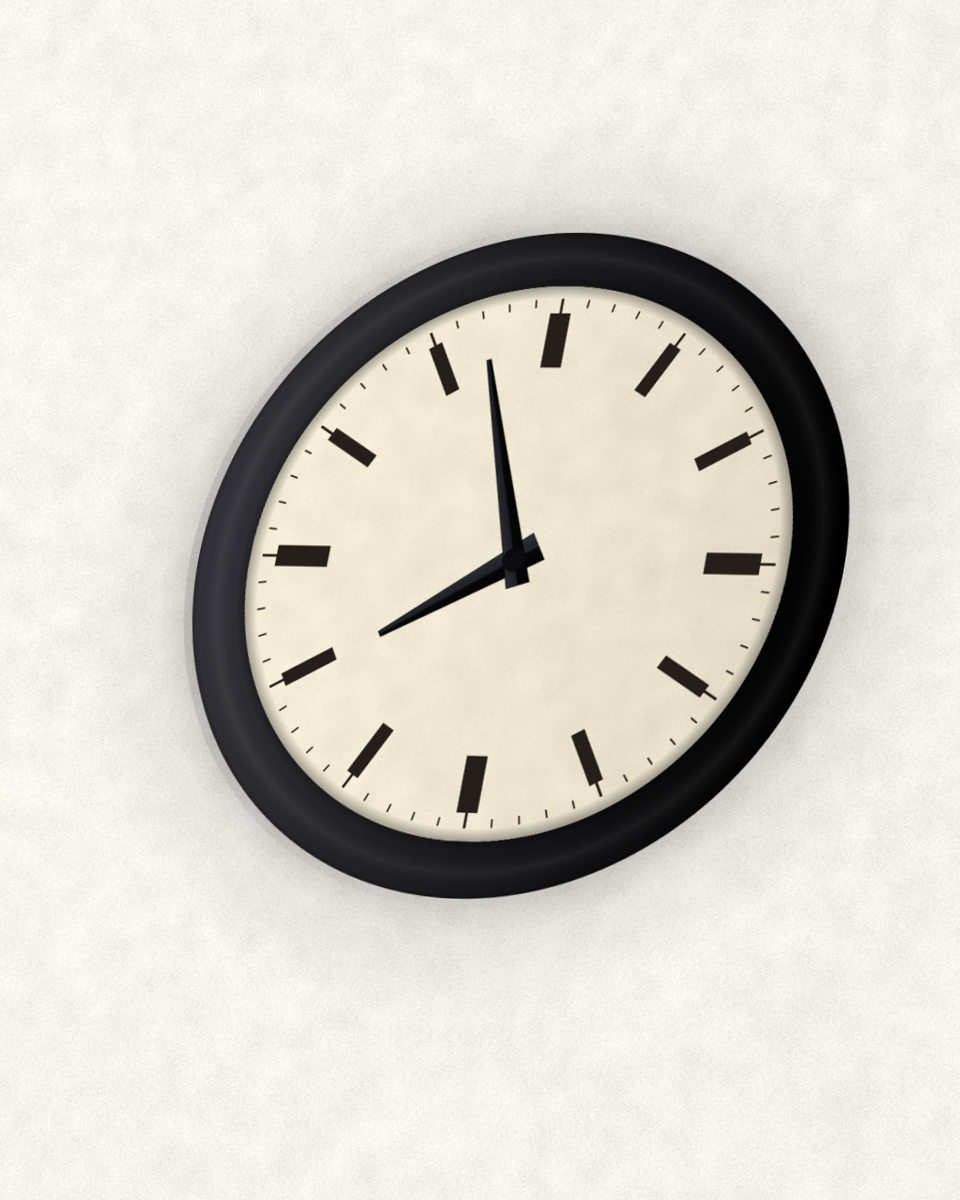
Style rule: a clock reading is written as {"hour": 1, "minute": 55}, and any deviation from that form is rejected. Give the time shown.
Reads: {"hour": 7, "minute": 57}
